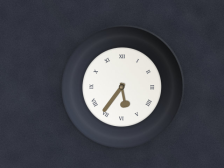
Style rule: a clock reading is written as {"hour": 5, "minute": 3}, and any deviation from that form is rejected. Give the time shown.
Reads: {"hour": 5, "minute": 36}
